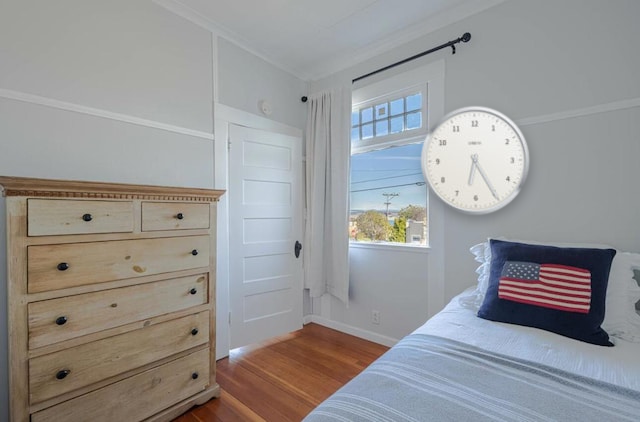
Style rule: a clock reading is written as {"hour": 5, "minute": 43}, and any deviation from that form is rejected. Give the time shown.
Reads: {"hour": 6, "minute": 25}
